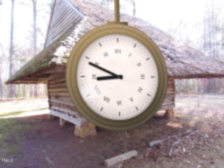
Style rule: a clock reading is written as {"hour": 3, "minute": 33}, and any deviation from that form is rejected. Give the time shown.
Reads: {"hour": 8, "minute": 49}
